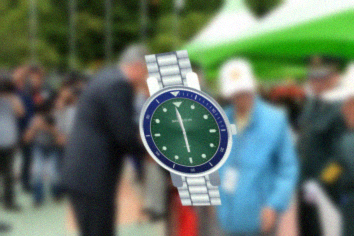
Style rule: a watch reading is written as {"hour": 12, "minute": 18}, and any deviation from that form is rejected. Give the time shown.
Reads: {"hour": 5, "minute": 59}
